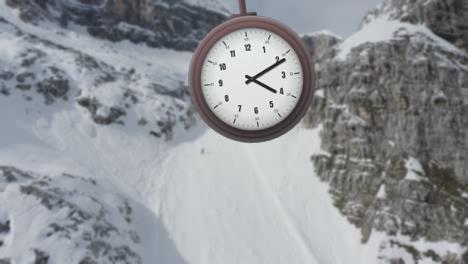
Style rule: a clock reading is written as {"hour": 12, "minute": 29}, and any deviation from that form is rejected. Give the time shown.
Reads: {"hour": 4, "minute": 11}
